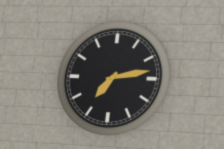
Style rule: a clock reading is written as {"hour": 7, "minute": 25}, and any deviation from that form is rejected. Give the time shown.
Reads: {"hour": 7, "minute": 13}
